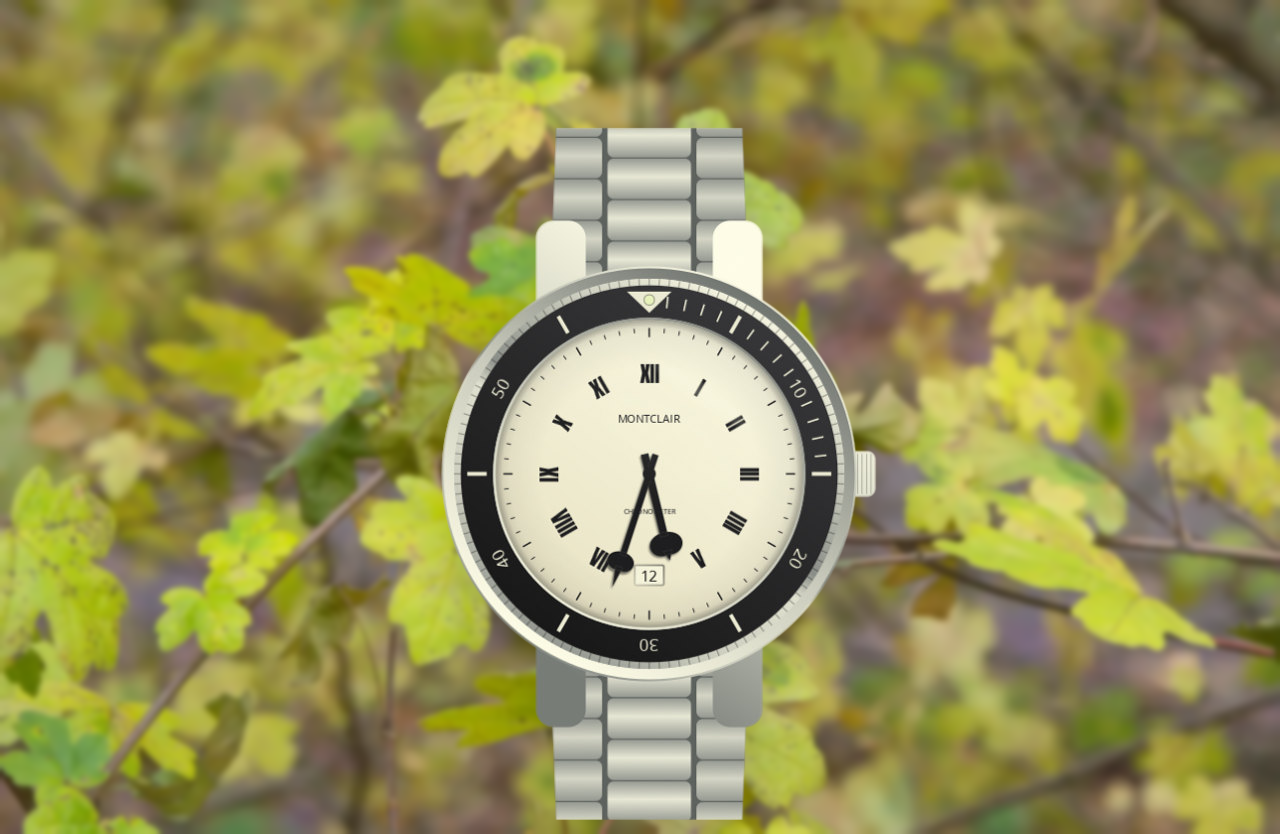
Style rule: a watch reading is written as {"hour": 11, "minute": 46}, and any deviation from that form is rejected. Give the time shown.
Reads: {"hour": 5, "minute": 33}
